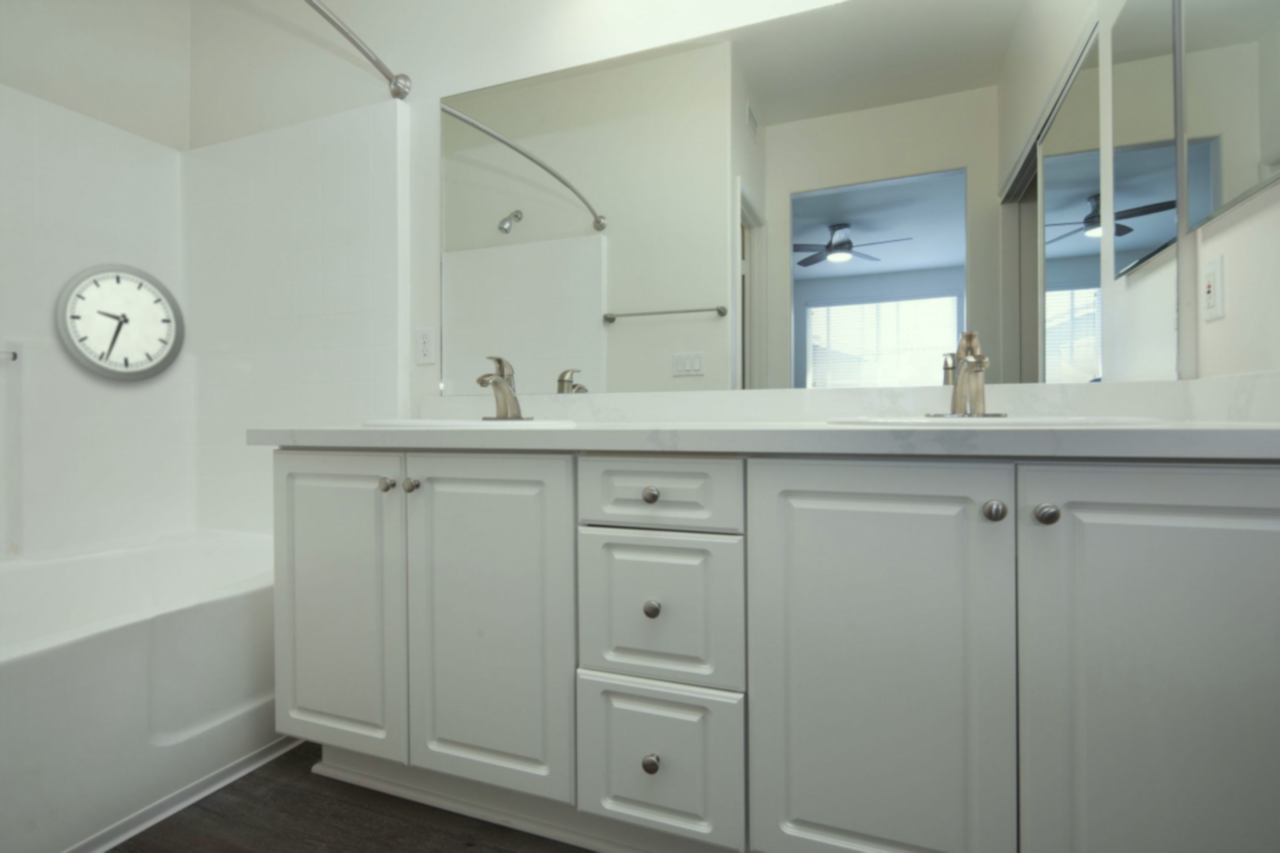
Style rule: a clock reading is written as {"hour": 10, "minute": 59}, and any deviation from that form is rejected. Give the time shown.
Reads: {"hour": 9, "minute": 34}
